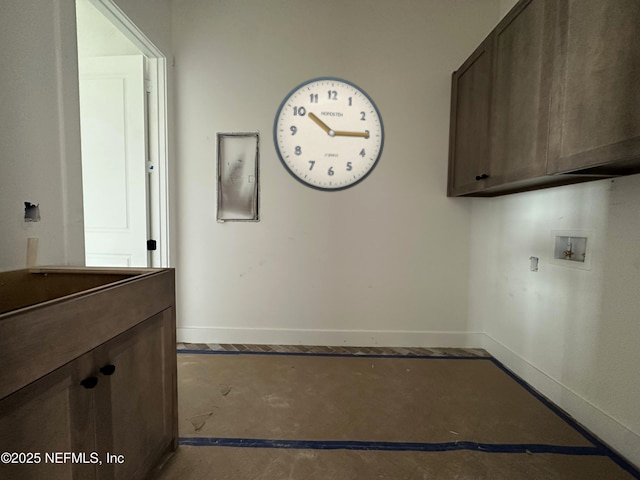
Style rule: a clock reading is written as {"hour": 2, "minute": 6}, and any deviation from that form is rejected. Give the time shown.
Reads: {"hour": 10, "minute": 15}
